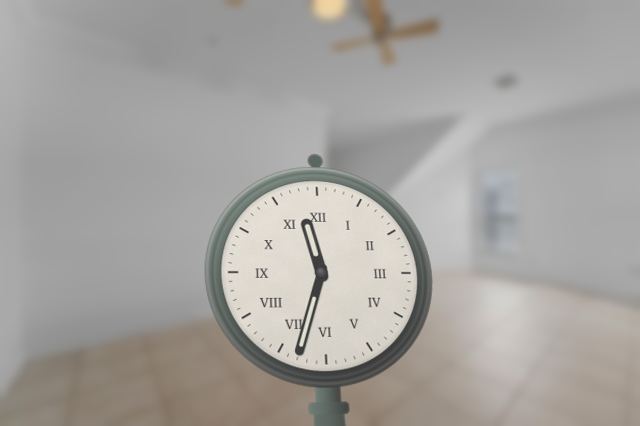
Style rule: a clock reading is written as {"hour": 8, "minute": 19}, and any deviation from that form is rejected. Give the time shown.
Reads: {"hour": 11, "minute": 33}
